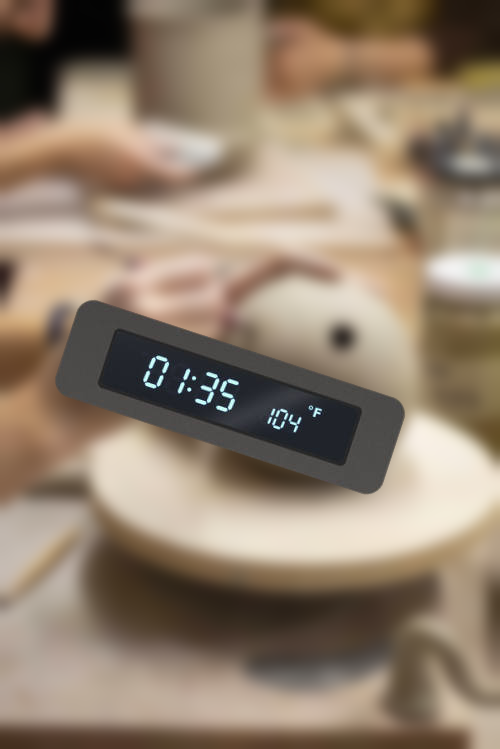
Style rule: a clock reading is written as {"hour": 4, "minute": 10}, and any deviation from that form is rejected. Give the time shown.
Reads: {"hour": 1, "minute": 35}
